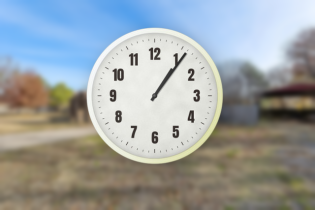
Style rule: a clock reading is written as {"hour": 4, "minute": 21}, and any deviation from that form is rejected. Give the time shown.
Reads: {"hour": 1, "minute": 6}
